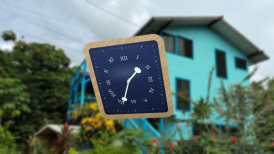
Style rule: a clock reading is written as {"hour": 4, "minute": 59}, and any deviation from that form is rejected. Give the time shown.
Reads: {"hour": 1, "minute": 34}
